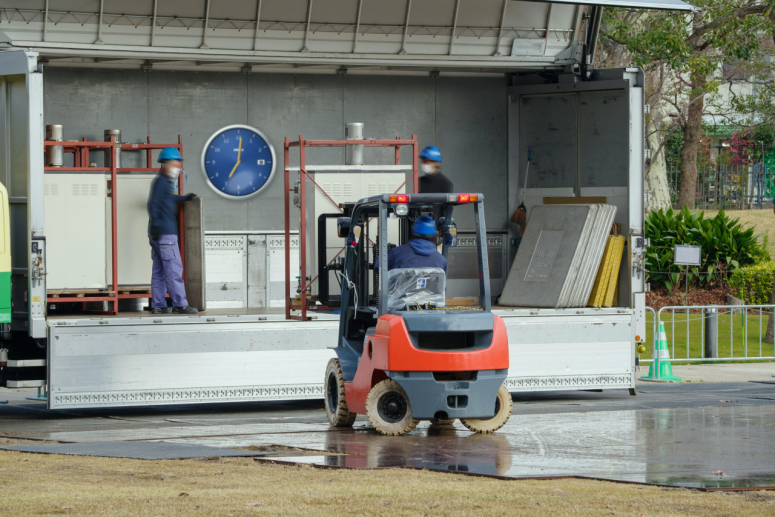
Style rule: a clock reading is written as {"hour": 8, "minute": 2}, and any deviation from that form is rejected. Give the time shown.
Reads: {"hour": 7, "minute": 1}
